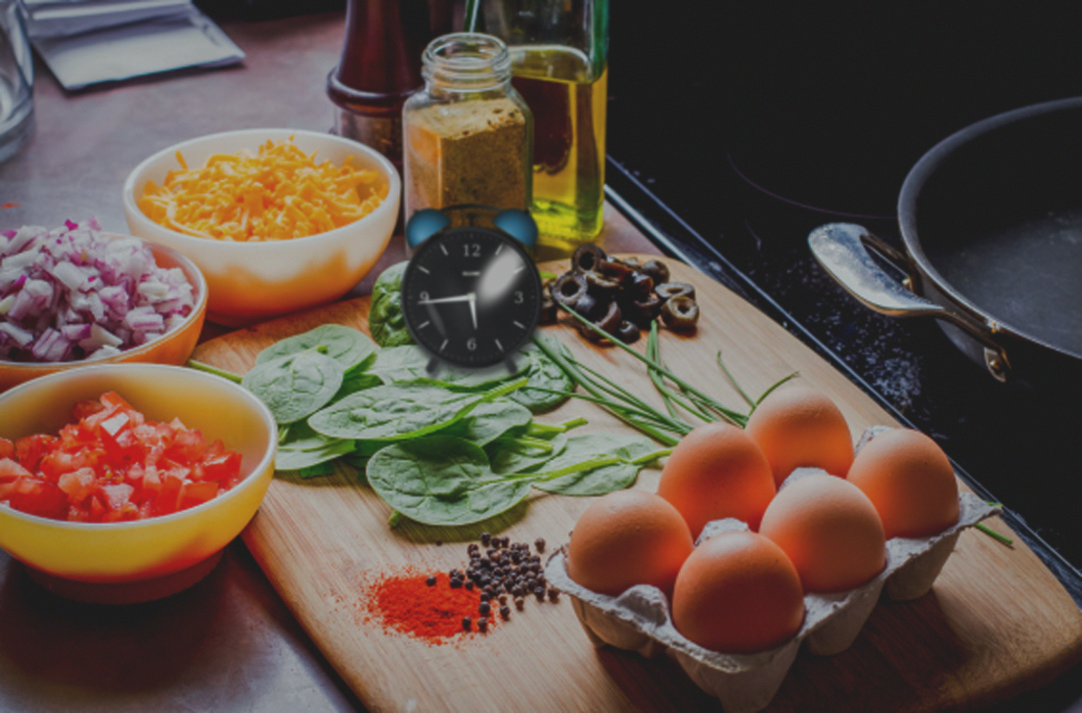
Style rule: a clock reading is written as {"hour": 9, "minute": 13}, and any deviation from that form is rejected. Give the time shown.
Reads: {"hour": 5, "minute": 44}
